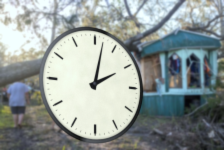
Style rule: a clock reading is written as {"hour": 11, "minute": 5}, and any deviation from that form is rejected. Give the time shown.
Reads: {"hour": 2, "minute": 2}
